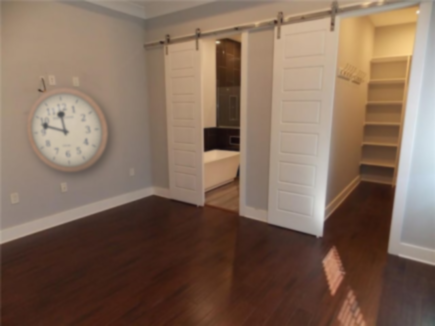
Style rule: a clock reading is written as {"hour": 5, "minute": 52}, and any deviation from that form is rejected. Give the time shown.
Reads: {"hour": 11, "minute": 48}
